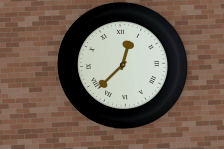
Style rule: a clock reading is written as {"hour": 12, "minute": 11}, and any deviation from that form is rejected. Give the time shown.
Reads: {"hour": 12, "minute": 38}
